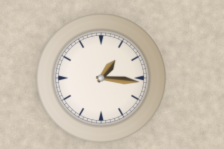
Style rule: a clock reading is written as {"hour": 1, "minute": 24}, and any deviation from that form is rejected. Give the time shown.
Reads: {"hour": 1, "minute": 16}
